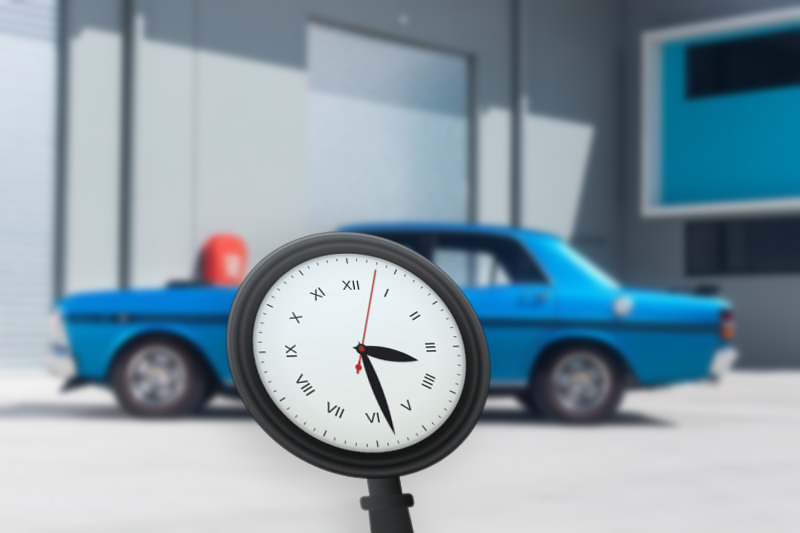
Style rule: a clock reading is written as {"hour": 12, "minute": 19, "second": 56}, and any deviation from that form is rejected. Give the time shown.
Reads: {"hour": 3, "minute": 28, "second": 3}
